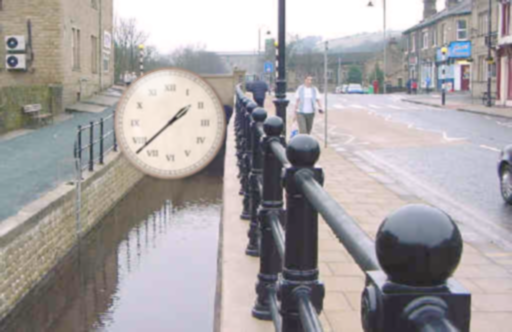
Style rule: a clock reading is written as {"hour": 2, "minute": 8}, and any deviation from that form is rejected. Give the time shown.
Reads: {"hour": 1, "minute": 38}
